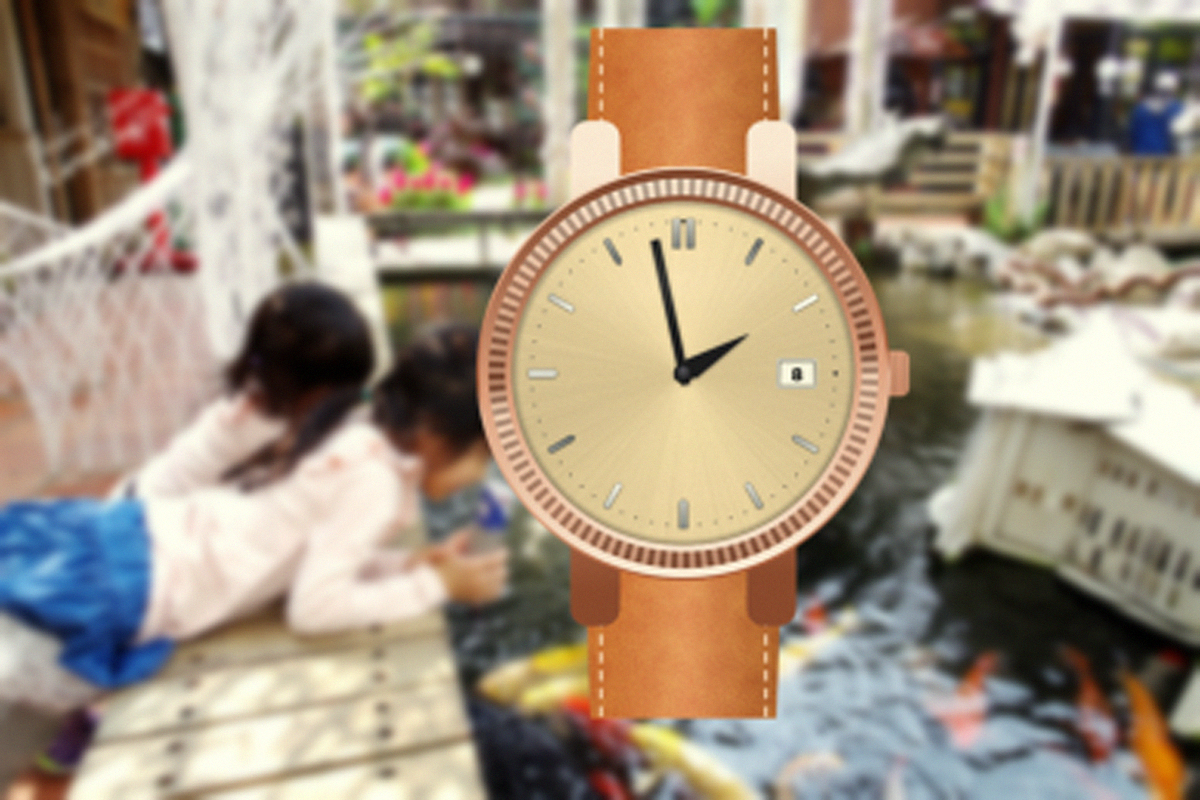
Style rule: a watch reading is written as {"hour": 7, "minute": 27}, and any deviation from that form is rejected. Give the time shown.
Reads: {"hour": 1, "minute": 58}
